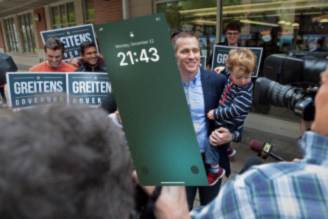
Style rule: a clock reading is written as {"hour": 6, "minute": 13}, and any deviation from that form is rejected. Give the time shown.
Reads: {"hour": 21, "minute": 43}
